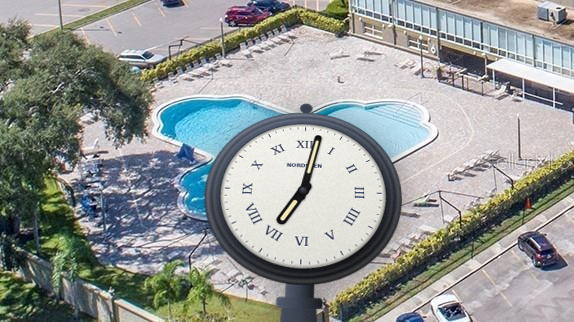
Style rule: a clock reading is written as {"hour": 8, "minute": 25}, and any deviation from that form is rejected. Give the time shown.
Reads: {"hour": 7, "minute": 2}
